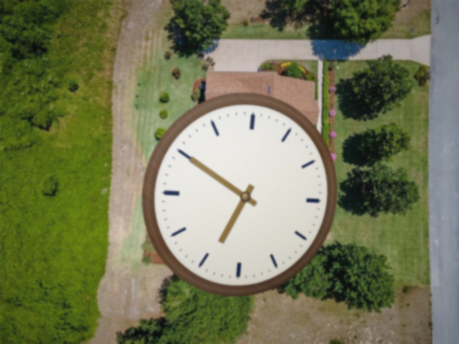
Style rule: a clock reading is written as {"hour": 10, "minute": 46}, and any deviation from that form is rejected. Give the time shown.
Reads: {"hour": 6, "minute": 50}
